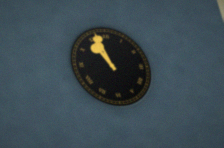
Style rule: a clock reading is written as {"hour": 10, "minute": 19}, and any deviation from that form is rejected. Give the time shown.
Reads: {"hour": 10, "minute": 57}
